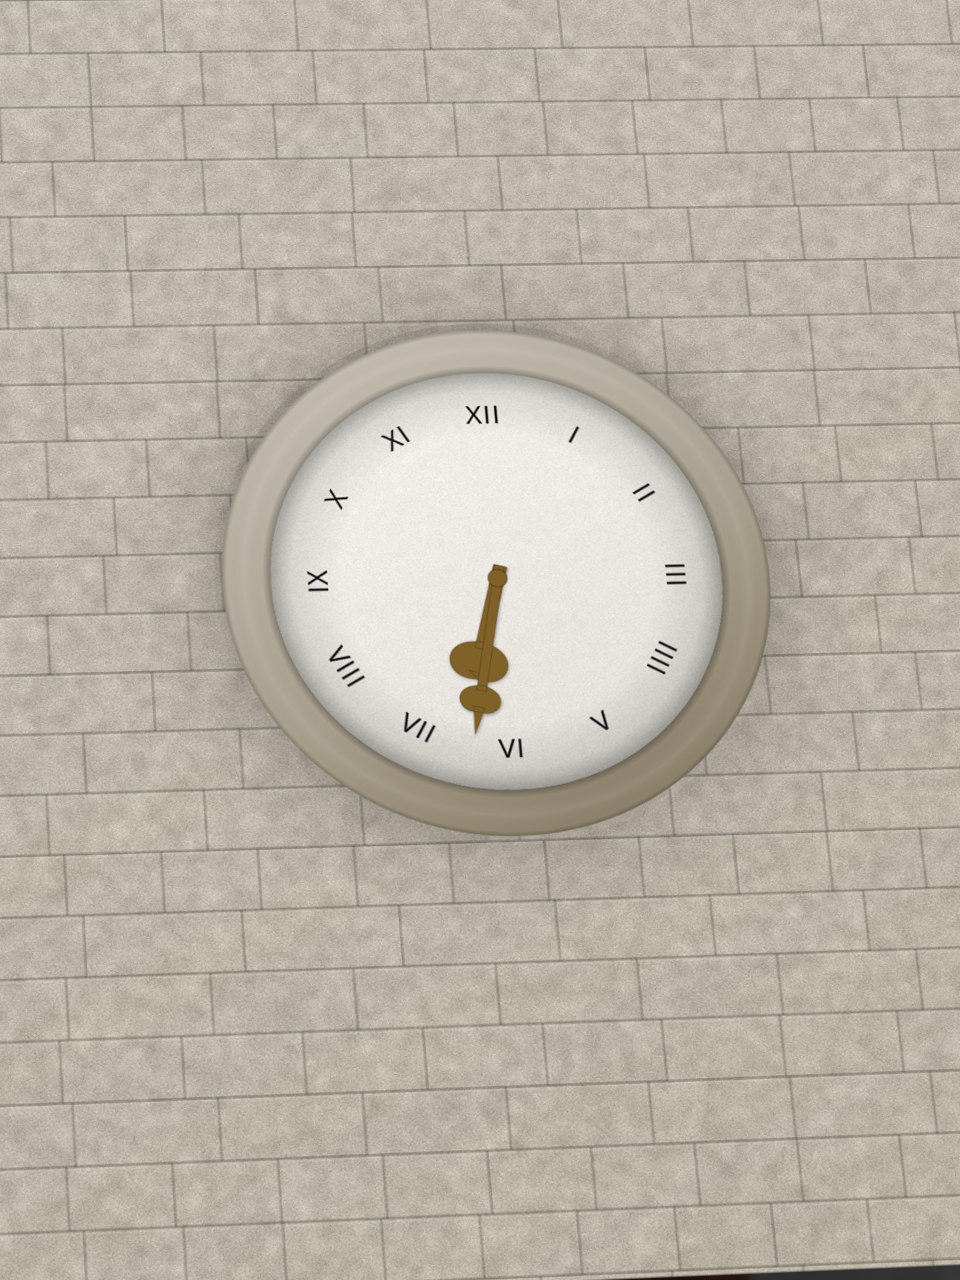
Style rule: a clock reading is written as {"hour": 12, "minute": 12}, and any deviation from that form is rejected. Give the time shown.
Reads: {"hour": 6, "minute": 32}
